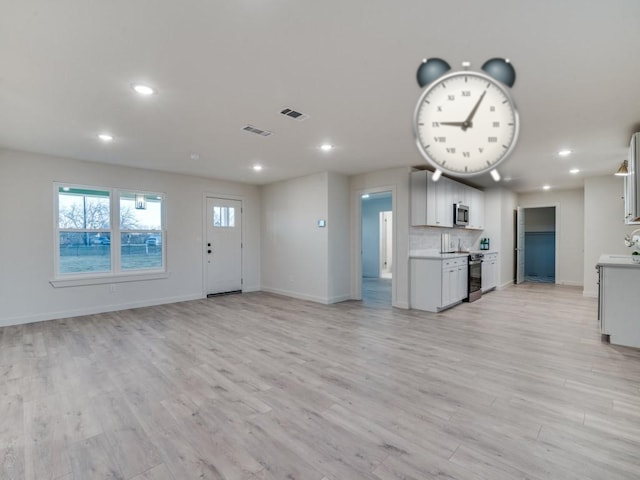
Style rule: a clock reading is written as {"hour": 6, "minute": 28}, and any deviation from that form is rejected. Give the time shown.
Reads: {"hour": 9, "minute": 5}
